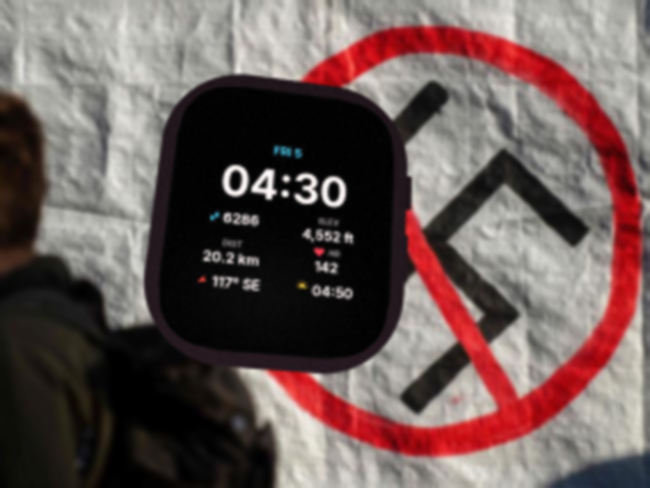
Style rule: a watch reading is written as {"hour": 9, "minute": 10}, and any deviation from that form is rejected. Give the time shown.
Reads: {"hour": 4, "minute": 30}
